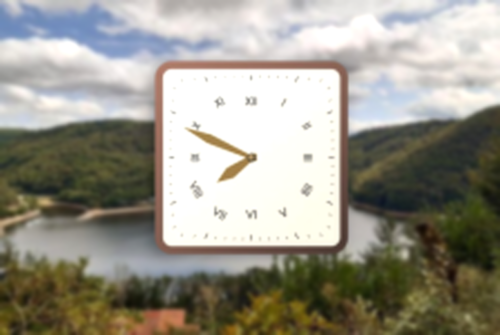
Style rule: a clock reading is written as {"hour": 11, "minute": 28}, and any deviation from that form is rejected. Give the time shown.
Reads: {"hour": 7, "minute": 49}
